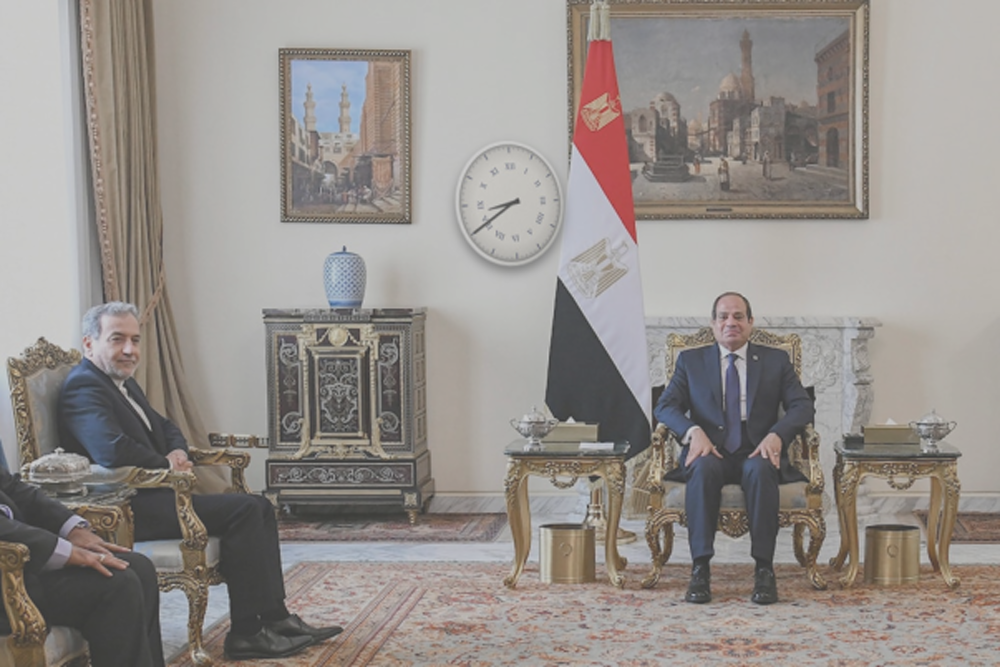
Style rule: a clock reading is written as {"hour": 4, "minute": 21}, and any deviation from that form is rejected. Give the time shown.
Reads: {"hour": 8, "minute": 40}
